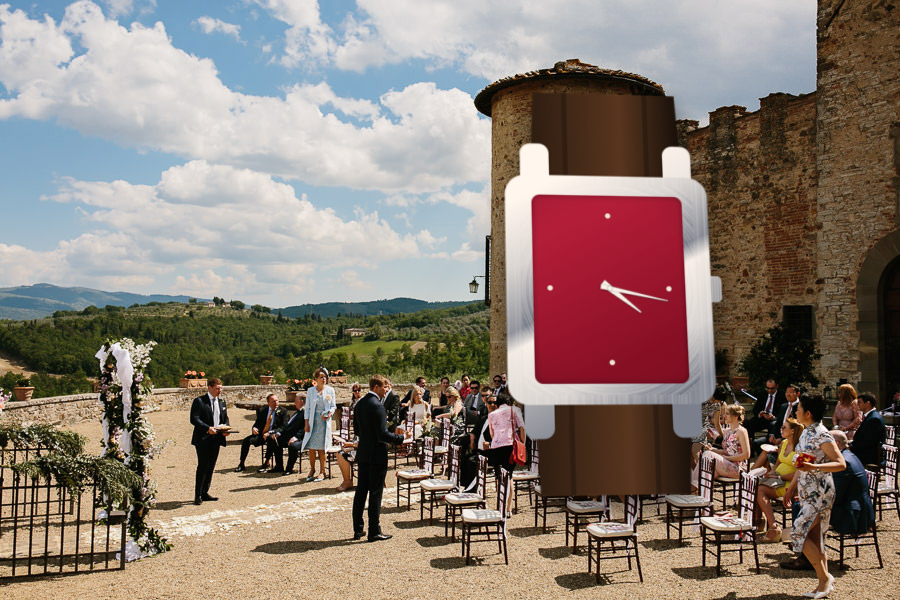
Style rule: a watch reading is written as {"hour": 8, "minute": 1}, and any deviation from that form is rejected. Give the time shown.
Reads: {"hour": 4, "minute": 17}
